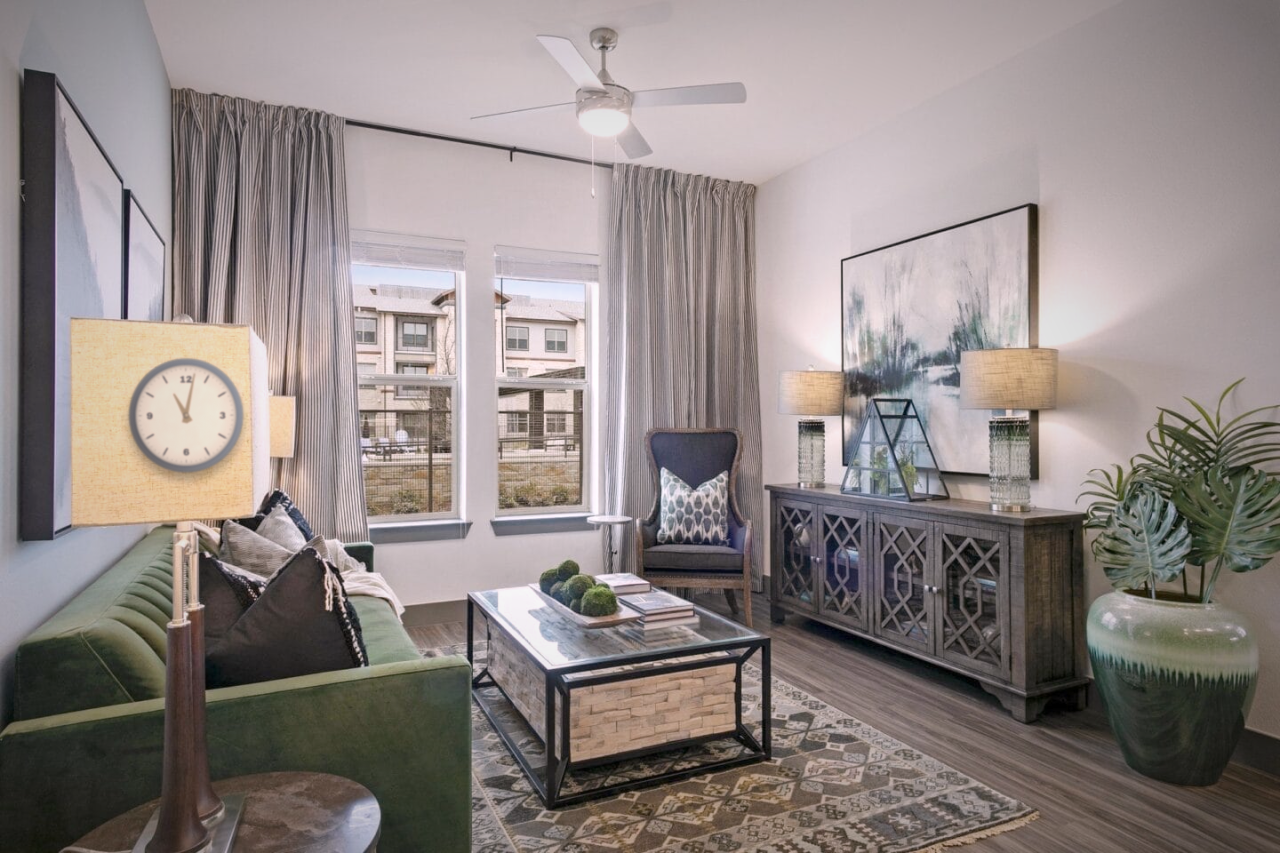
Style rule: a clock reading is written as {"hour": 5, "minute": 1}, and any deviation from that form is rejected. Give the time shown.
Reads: {"hour": 11, "minute": 2}
